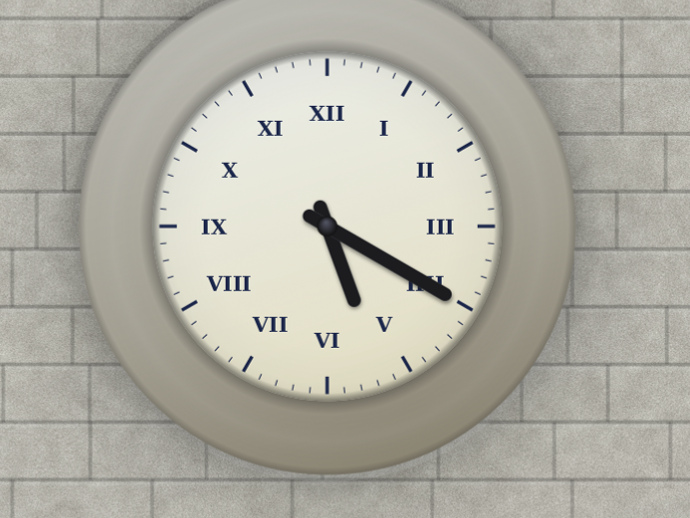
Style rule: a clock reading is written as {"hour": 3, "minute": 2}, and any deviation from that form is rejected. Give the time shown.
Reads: {"hour": 5, "minute": 20}
